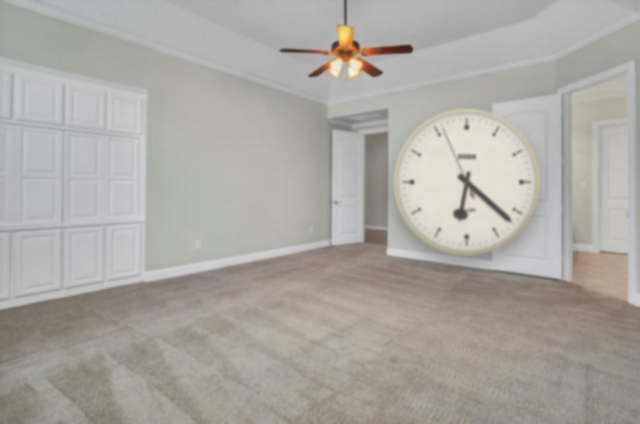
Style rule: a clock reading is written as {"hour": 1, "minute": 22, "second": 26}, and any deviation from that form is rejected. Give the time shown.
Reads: {"hour": 6, "minute": 21, "second": 56}
